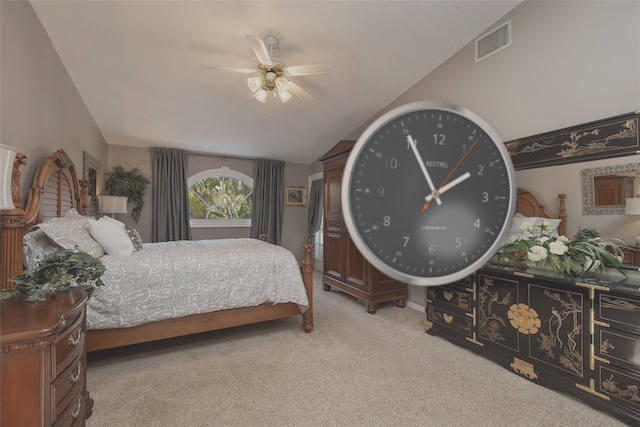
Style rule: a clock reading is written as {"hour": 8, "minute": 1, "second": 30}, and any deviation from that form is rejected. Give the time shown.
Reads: {"hour": 1, "minute": 55, "second": 6}
